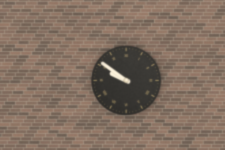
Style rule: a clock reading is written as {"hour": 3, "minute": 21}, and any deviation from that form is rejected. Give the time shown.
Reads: {"hour": 9, "minute": 51}
